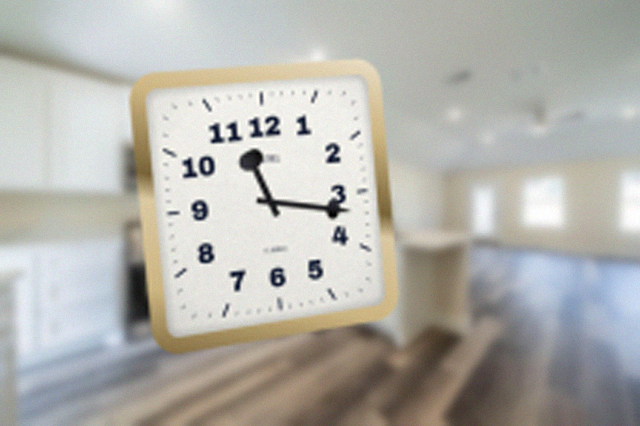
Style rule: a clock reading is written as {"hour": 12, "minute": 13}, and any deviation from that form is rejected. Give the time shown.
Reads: {"hour": 11, "minute": 17}
